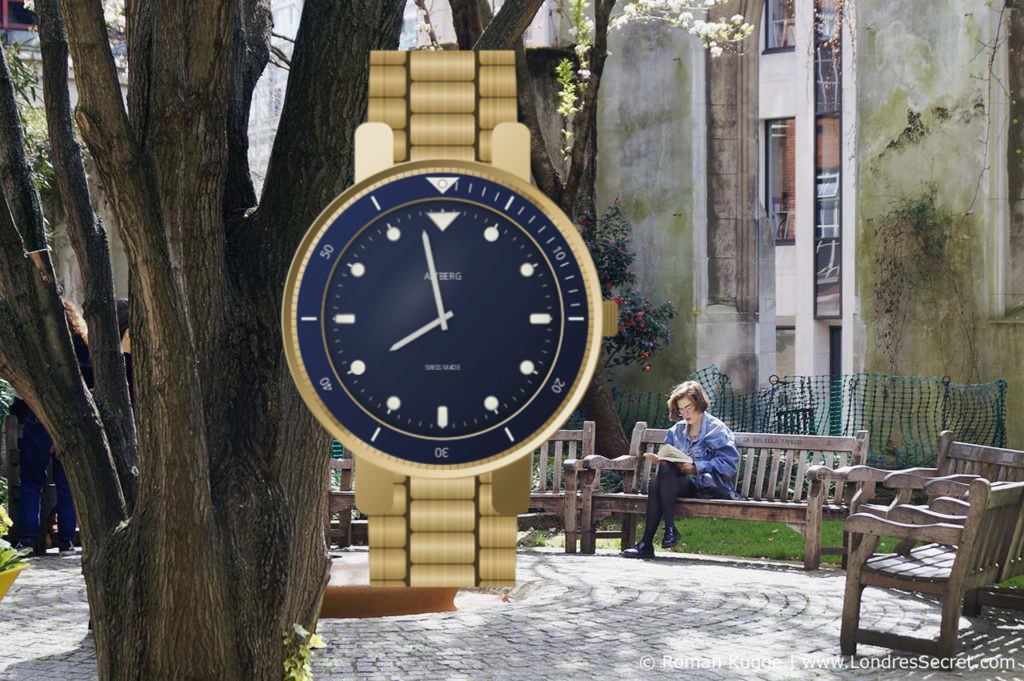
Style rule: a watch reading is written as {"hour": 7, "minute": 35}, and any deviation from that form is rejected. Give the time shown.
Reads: {"hour": 7, "minute": 58}
